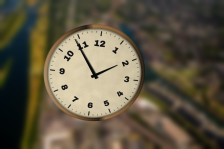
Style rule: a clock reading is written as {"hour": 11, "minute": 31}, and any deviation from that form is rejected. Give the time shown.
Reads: {"hour": 1, "minute": 54}
